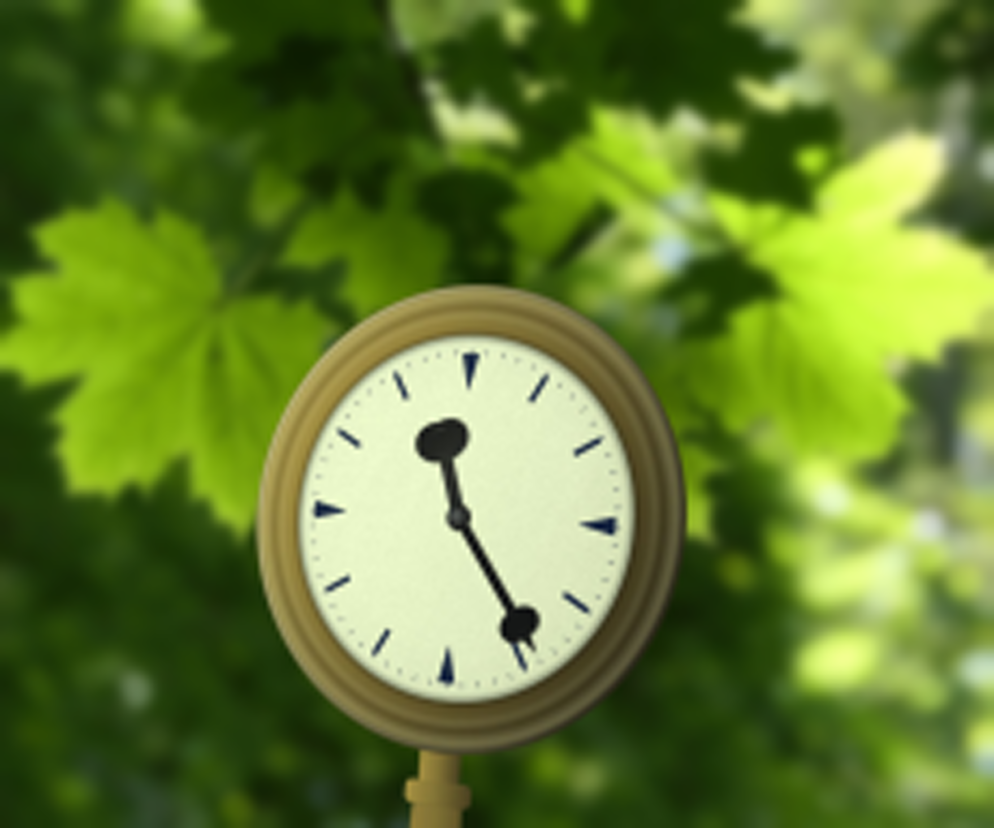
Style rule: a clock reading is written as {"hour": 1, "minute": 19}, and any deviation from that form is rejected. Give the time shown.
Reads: {"hour": 11, "minute": 24}
